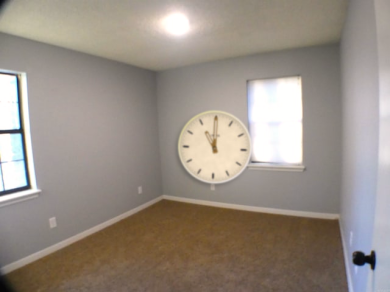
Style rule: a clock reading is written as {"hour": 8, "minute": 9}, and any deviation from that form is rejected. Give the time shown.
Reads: {"hour": 11, "minute": 0}
